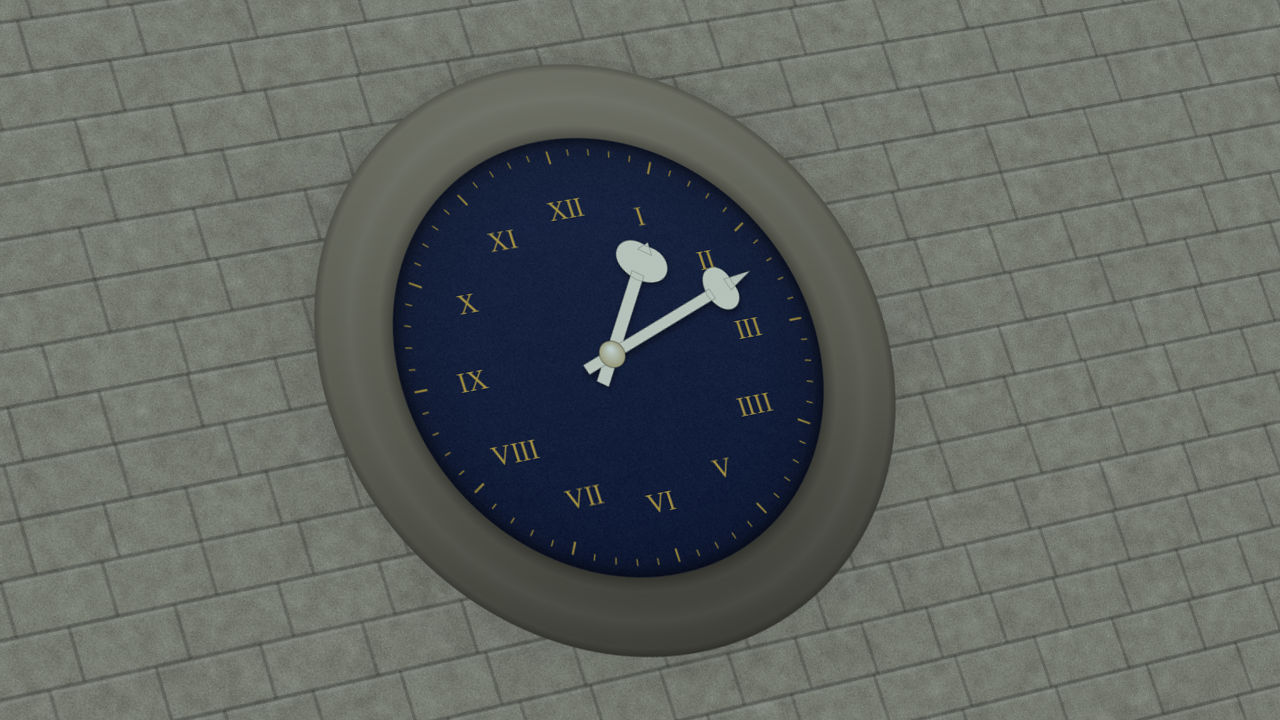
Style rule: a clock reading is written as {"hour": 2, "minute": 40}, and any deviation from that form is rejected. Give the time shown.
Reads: {"hour": 1, "minute": 12}
